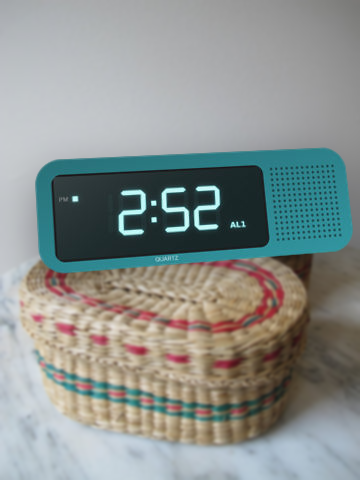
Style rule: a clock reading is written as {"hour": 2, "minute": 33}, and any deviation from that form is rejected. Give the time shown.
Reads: {"hour": 2, "minute": 52}
